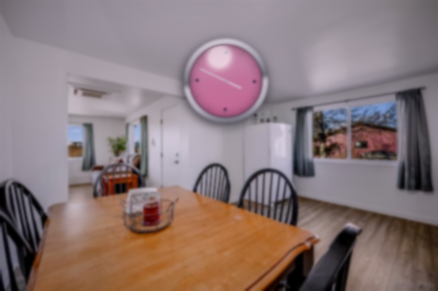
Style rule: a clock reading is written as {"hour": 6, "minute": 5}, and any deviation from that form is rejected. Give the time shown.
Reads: {"hour": 3, "minute": 49}
